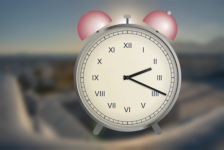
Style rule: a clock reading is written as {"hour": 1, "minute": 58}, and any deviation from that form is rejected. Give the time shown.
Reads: {"hour": 2, "minute": 19}
